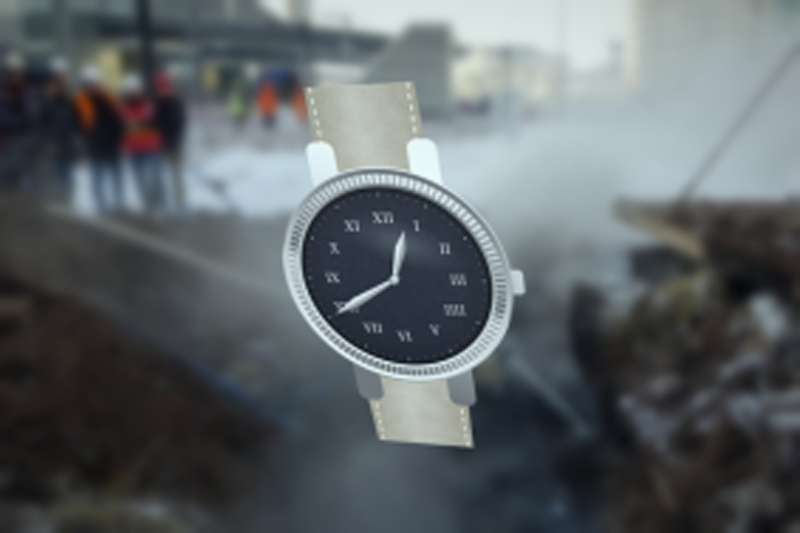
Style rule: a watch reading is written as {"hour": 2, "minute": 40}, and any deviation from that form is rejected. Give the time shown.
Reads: {"hour": 12, "minute": 40}
